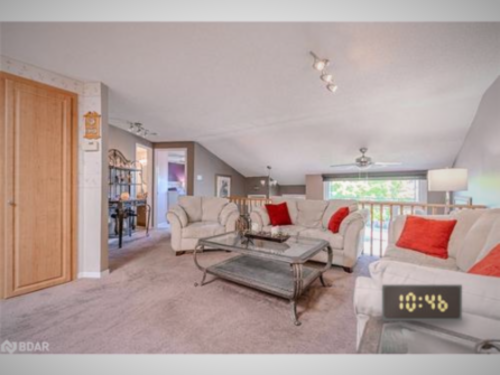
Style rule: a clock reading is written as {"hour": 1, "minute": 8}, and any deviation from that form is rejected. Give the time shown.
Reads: {"hour": 10, "minute": 46}
